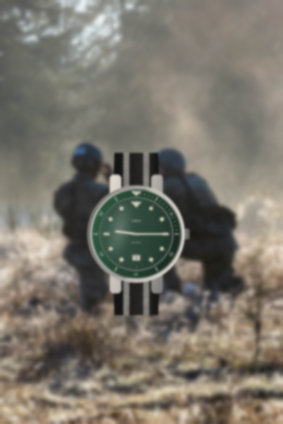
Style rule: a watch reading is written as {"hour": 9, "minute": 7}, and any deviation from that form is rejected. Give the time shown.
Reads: {"hour": 9, "minute": 15}
